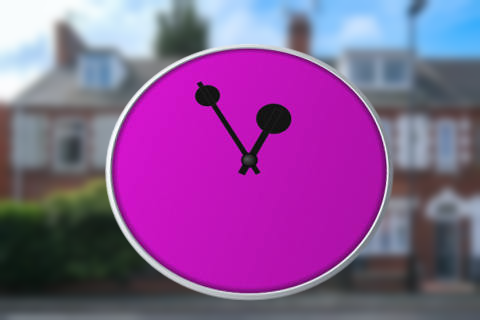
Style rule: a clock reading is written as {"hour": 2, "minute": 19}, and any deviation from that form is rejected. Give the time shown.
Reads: {"hour": 12, "minute": 55}
